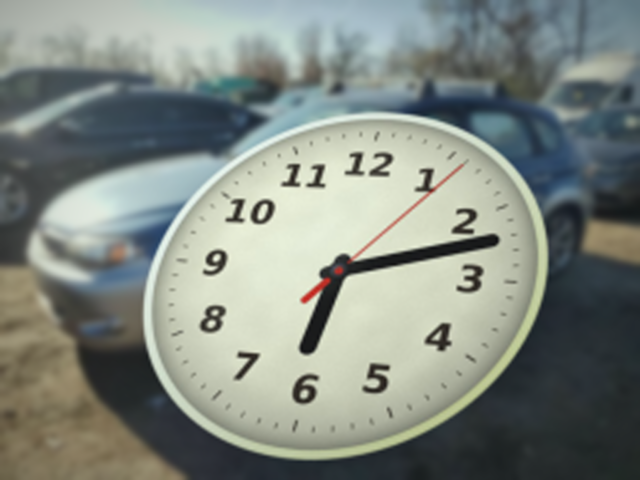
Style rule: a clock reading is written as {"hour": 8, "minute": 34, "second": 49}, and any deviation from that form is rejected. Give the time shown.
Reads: {"hour": 6, "minute": 12, "second": 6}
